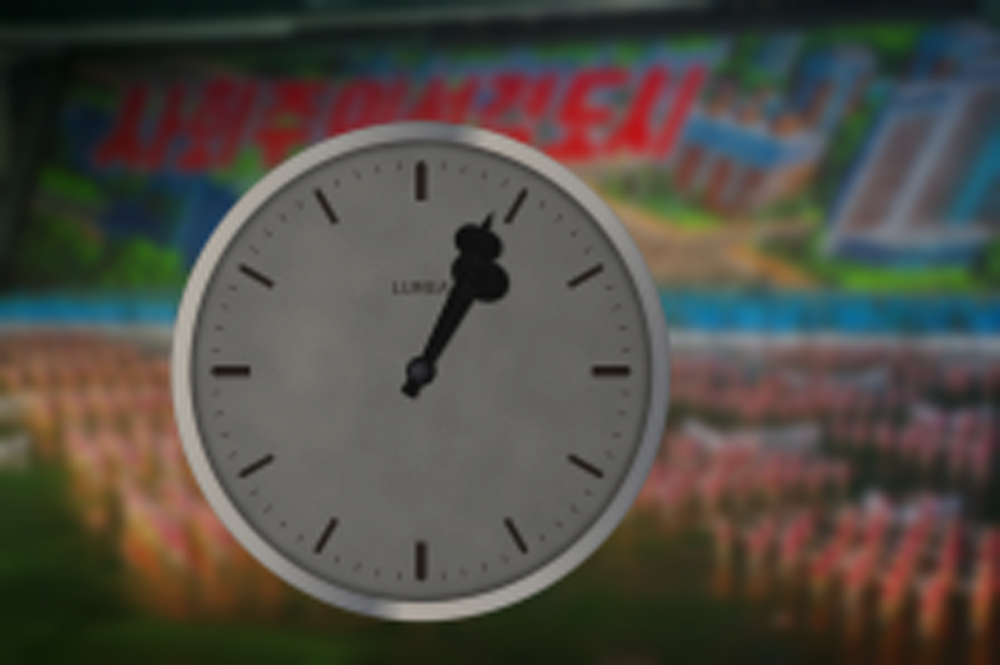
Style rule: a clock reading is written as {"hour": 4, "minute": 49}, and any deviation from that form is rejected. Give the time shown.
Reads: {"hour": 1, "minute": 4}
